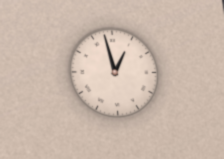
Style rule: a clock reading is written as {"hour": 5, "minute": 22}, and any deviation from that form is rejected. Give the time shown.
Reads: {"hour": 12, "minute": 58}
